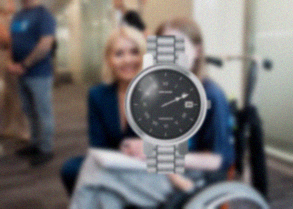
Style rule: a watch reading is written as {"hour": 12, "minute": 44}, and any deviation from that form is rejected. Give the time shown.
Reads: {"hour": 2, "minute": 11}
